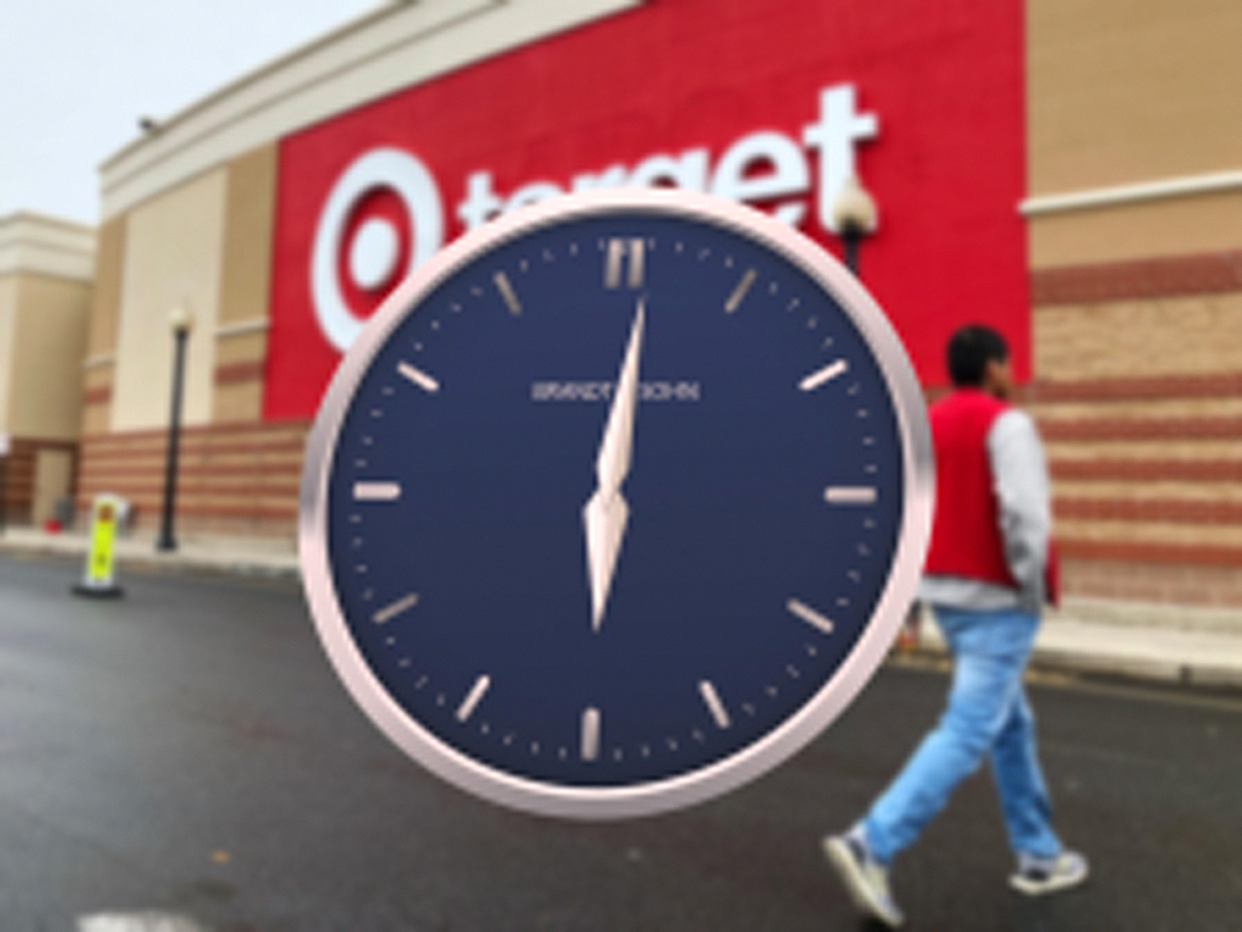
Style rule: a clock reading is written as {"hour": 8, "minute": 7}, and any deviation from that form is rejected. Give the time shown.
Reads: {"hour": 6, "minute": 1}
